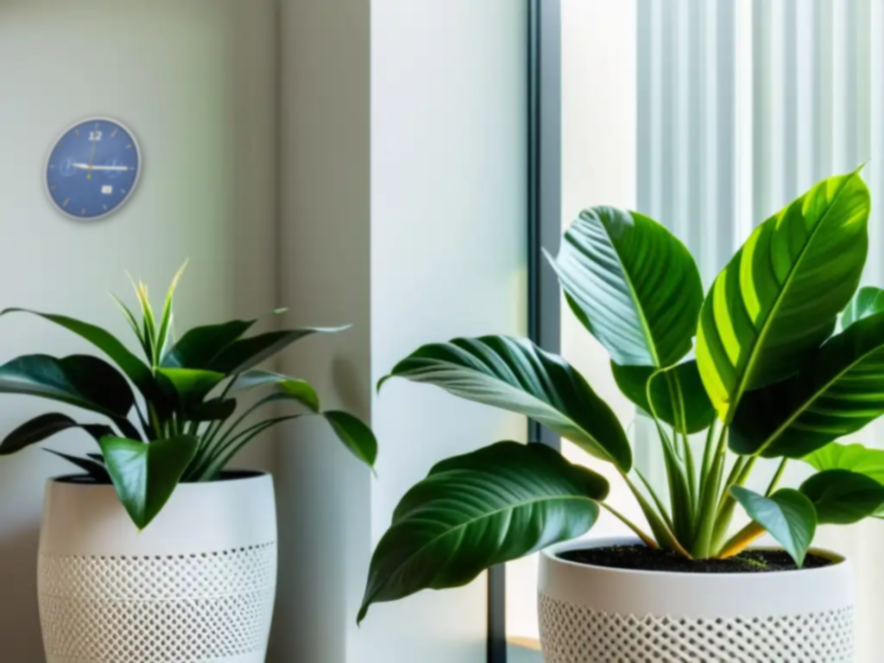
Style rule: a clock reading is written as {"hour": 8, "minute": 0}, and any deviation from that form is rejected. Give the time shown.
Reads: {"hour": 9, "minute": 15}
